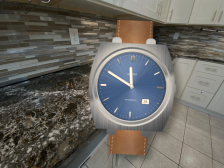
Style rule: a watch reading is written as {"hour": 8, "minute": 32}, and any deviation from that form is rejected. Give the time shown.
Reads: {"hour": 11, "minute": 50}
